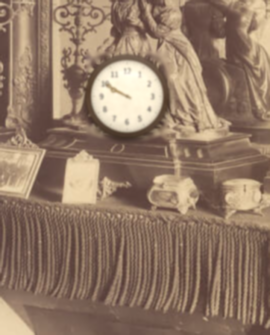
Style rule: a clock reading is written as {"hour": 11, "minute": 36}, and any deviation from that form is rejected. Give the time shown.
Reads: {"hour": 9, "minute": 50}
